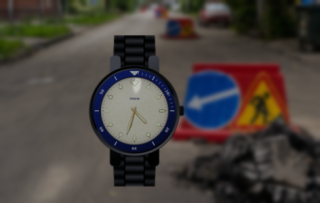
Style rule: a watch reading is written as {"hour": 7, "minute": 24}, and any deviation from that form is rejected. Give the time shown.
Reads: {"hour": 4, "minute": 33}
